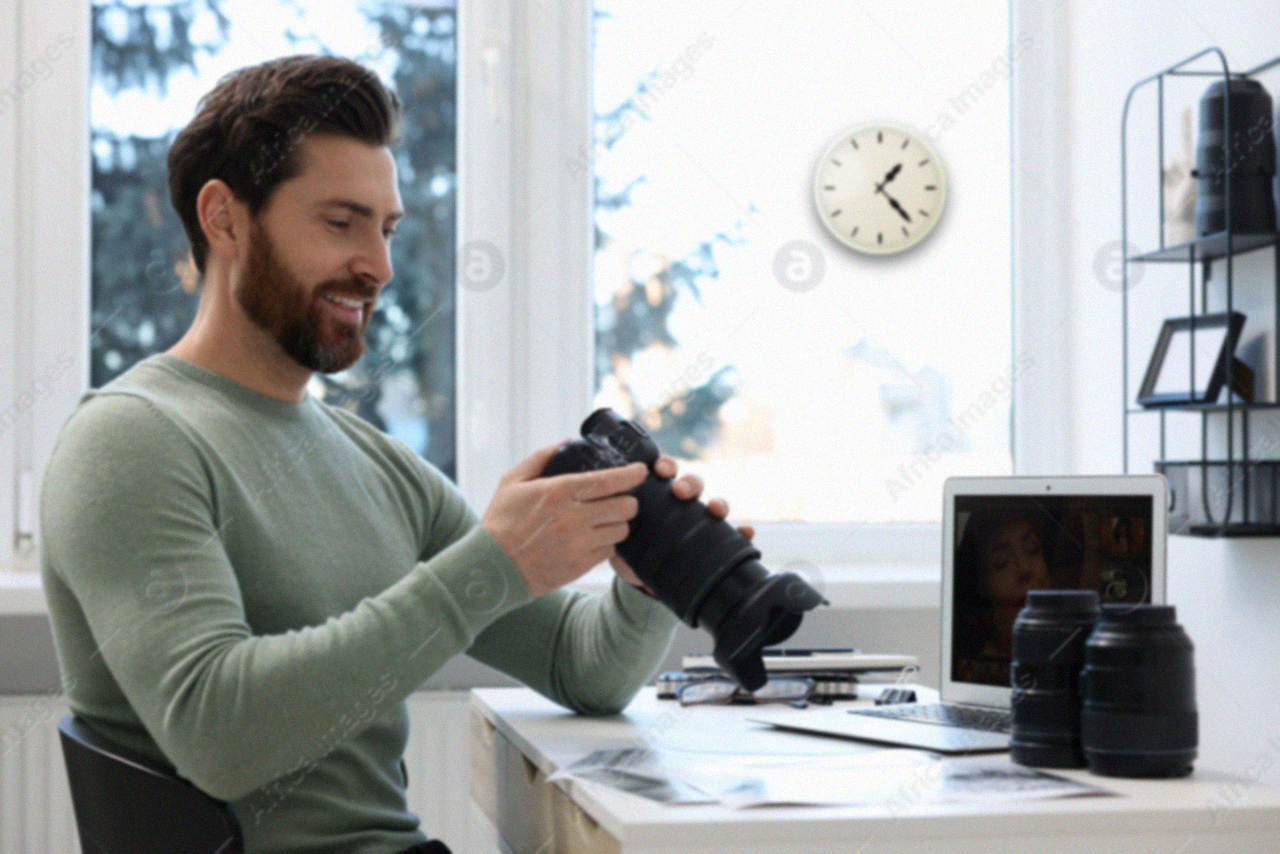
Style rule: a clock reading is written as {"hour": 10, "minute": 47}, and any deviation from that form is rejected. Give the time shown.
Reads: {"hour": 1, "minute": 23}
